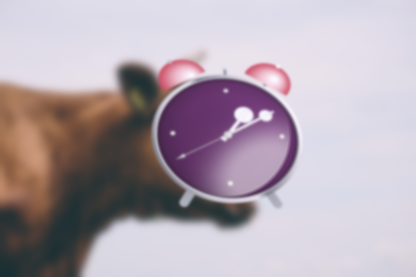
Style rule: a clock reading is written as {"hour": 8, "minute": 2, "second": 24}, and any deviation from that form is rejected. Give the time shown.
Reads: {"hour": 1, "minute": 9, "second": 40}
